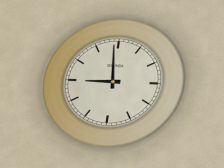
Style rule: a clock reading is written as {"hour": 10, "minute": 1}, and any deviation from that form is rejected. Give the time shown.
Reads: {"hour": 8, "minute": 59}
